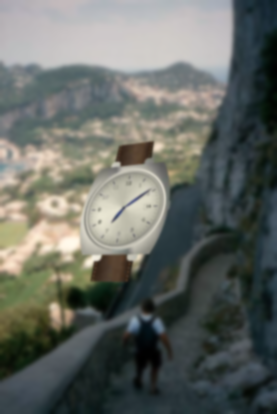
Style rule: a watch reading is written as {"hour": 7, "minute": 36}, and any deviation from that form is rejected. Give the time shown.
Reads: {"hour": 7, "minute": 9}
